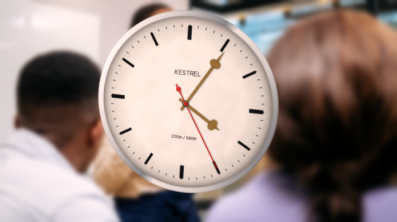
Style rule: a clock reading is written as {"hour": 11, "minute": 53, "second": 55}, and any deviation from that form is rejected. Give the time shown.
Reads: {"hour": 4, "minute": 5, "second": 25}
